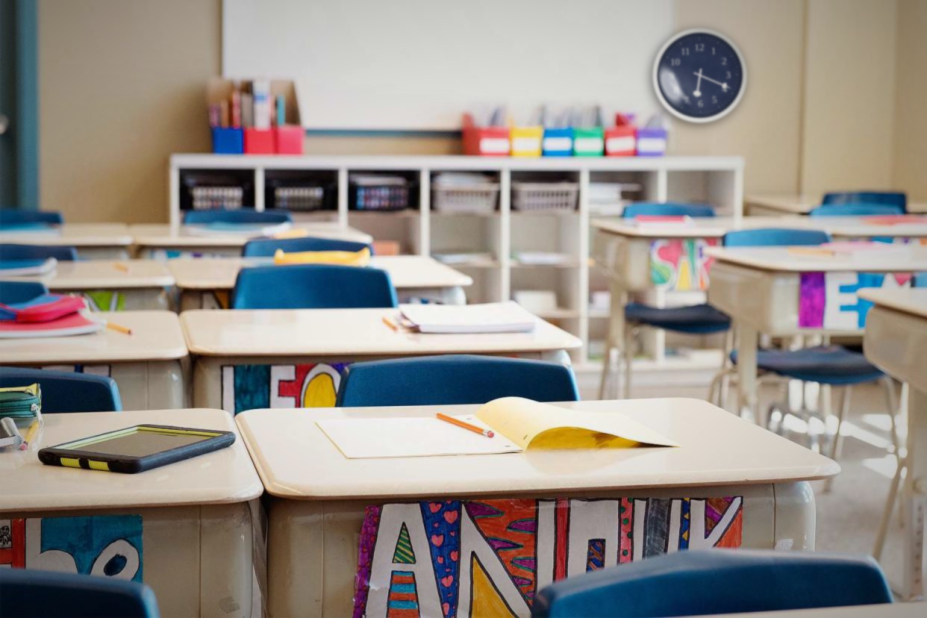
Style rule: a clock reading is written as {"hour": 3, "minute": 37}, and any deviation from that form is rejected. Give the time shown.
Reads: {"hour": 6, "minute": 19}
